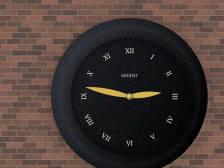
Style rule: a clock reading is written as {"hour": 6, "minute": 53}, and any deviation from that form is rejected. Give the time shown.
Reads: {"hour": 2, "minute": 47}
